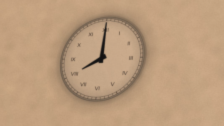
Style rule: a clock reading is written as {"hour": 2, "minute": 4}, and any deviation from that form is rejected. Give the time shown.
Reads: {"hour": 8, "minute": 0}
